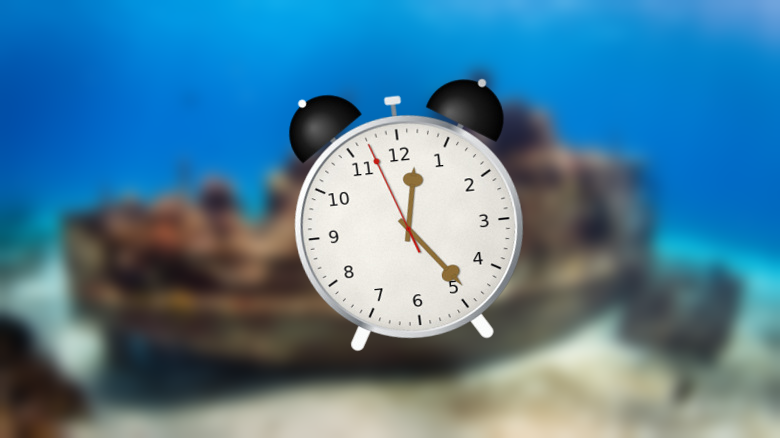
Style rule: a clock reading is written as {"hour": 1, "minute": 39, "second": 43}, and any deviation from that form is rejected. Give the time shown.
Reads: {"hour": 12, "minute": 23, "second": 57}
